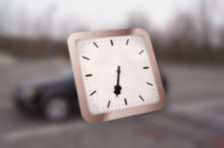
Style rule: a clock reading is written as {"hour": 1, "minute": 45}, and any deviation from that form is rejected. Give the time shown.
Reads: {"hour": 6, "minute": 33}
